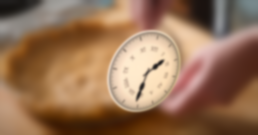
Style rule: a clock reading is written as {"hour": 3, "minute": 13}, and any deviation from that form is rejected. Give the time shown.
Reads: {"hour": 1, "minute": 31}
